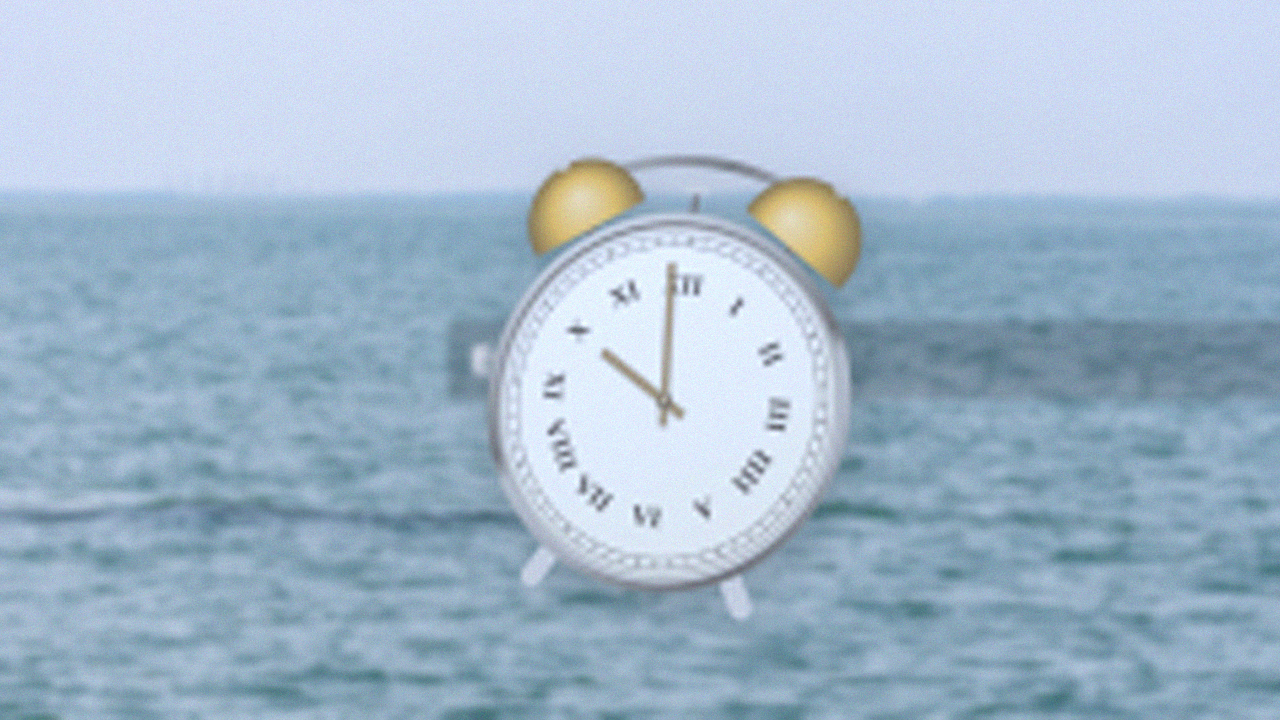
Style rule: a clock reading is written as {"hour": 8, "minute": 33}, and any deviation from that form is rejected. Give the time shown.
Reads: {"hour": 9, "minute": 59}
